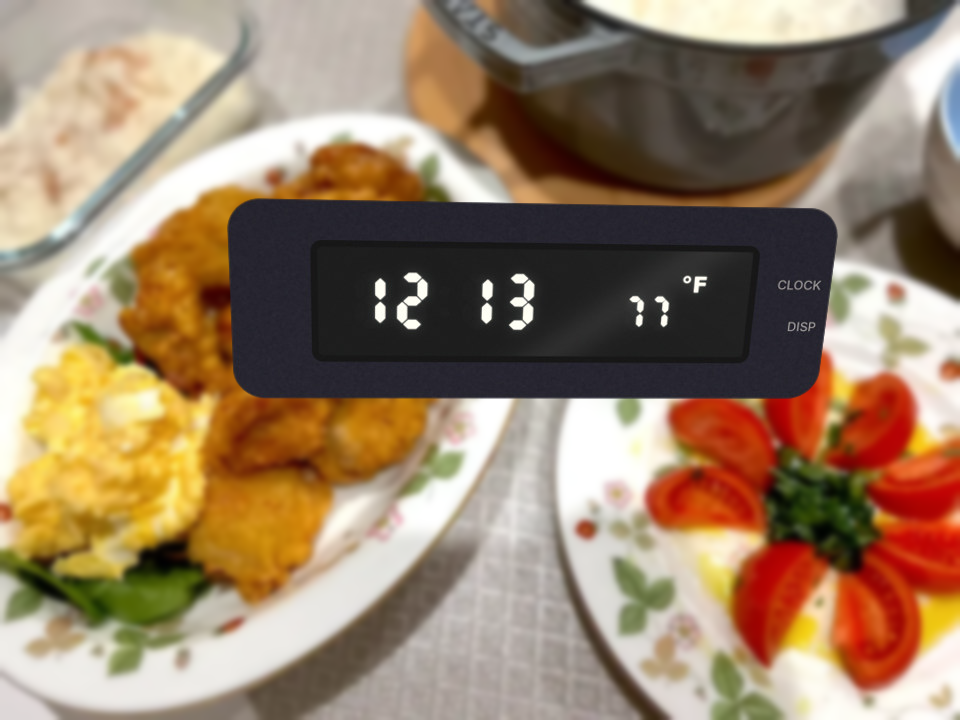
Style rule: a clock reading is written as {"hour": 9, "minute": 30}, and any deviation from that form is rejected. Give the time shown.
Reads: {"hour": 12, "minute": 13}
